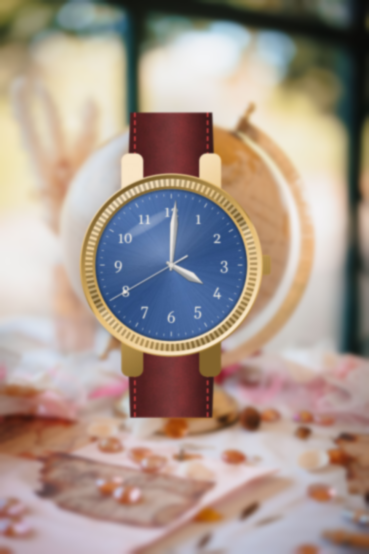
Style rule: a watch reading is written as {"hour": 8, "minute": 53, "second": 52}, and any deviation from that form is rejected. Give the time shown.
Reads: {"hour": 4, "minute": 0, "second": 40}
